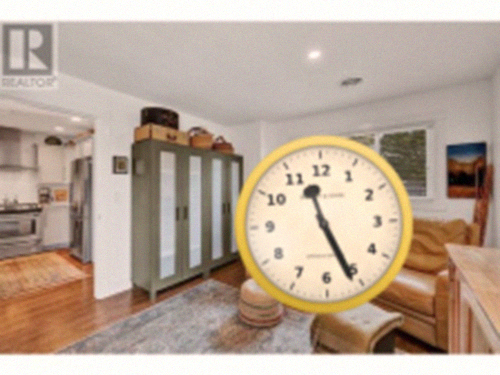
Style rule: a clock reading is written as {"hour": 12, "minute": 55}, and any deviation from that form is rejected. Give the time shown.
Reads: {"hour": 11, "minute": 26}
